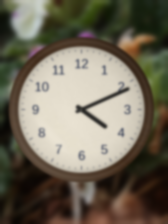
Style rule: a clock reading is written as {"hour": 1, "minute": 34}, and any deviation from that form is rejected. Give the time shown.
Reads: {"hour": 4, "minute": 11}
